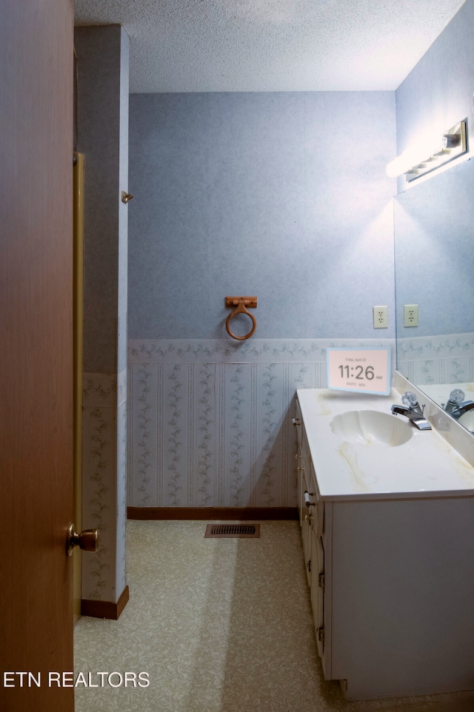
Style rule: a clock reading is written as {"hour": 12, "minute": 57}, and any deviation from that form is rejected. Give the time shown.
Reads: {"hour": 11, "minute": 26}
